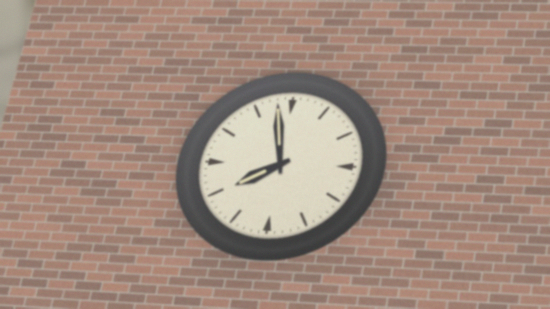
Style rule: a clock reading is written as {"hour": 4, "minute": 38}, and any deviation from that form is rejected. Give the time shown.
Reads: {"hour": 7, "minute": 58}
